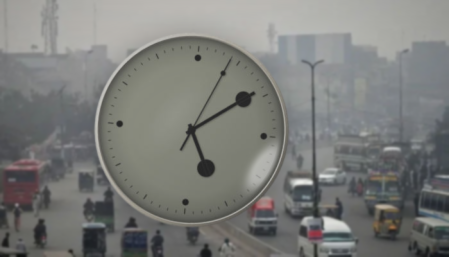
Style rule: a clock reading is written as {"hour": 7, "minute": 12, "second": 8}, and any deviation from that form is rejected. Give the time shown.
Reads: {"hour": 5, "minute": 9, "second": 4}
